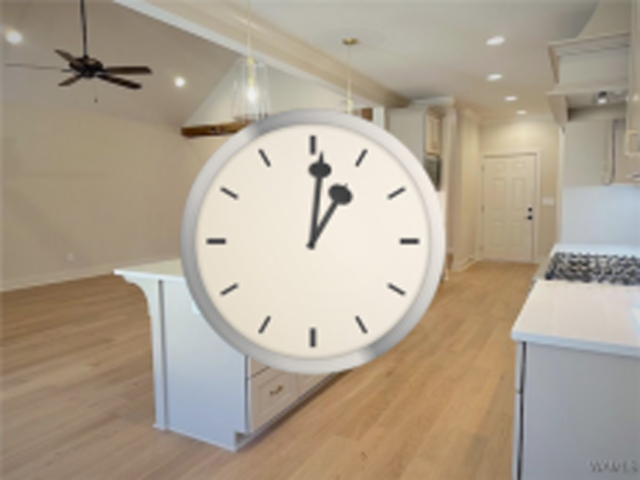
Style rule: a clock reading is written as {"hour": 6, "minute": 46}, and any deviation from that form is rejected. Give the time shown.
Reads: {"hour": 1, "minute": 1}
